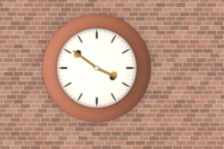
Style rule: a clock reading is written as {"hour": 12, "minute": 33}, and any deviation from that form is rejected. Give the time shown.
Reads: {"hour": 3, "minute": 51}
